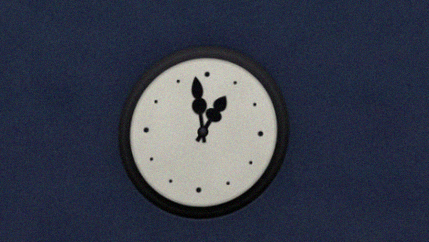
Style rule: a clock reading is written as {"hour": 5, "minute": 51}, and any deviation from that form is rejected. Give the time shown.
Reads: {"hour": 12, "minute": 58}
